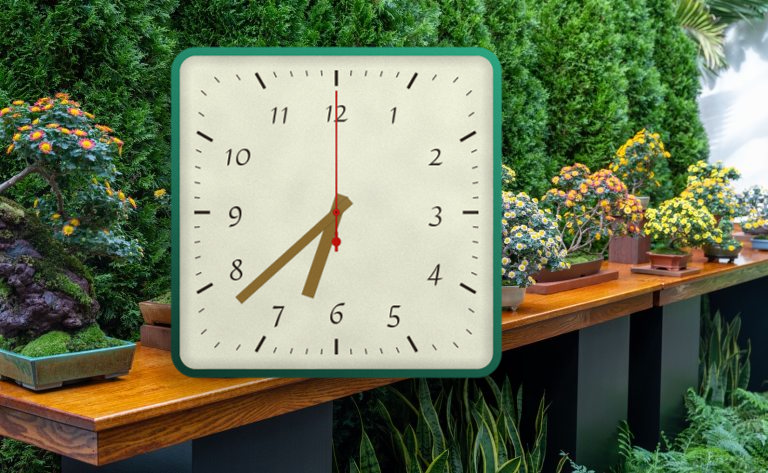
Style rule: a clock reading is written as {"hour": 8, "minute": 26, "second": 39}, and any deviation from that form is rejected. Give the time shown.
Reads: {"hour": 6, "minute": 38, "second": 0}
